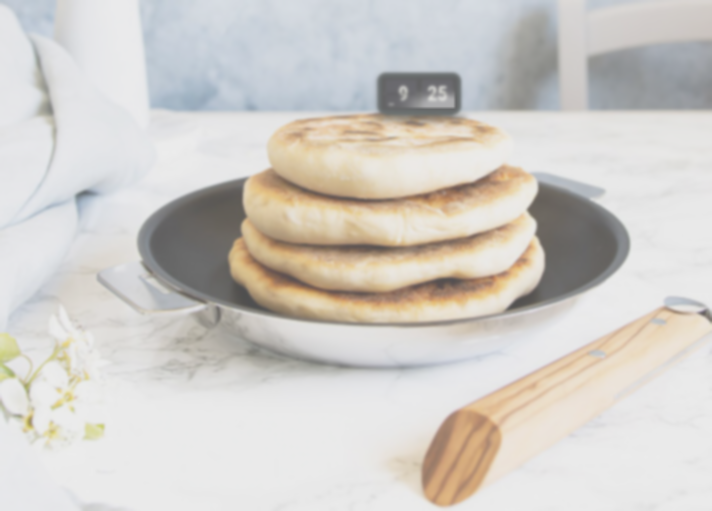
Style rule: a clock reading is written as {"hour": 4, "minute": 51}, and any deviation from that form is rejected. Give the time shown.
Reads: {"hour": 9, "minute": 25}
